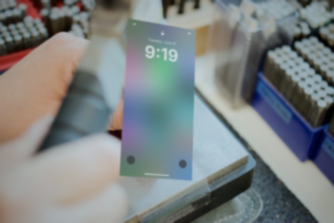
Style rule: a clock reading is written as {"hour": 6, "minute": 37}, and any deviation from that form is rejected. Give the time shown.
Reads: {"hour": 9, "minute": 19}
